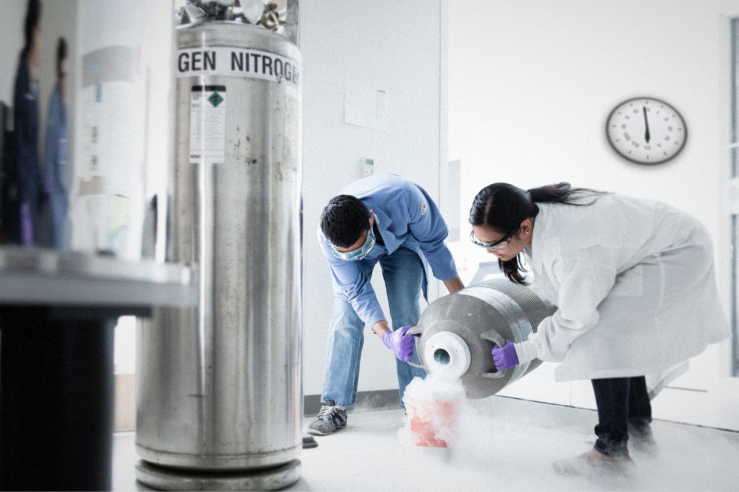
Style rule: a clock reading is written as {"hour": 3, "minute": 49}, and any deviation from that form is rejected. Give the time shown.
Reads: {"hour": 5, "minute": 59}
